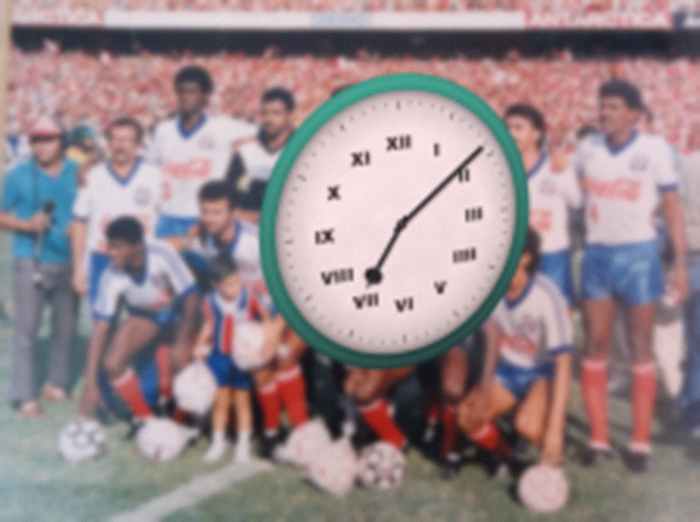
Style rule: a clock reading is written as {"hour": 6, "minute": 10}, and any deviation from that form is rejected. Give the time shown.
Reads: {"hour": 7, "minute": 9}
